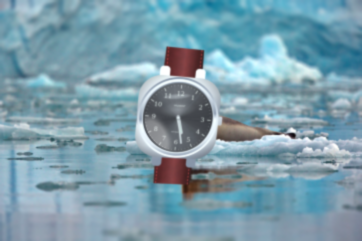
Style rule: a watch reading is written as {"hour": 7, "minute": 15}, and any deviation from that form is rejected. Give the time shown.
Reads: {"hour": 5, "minute": 28}
